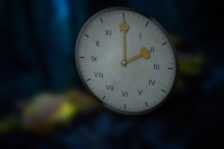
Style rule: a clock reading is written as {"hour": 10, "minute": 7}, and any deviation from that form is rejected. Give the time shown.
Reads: {"hour": 2, "minute": 0}
